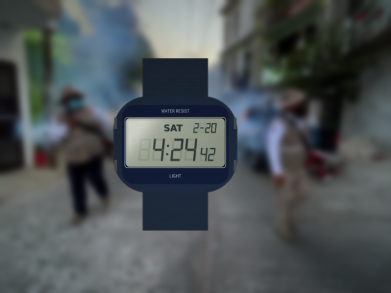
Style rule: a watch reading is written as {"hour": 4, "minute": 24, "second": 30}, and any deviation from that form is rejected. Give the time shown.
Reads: {"hour": 4, "minute": 24, "second": 42}
